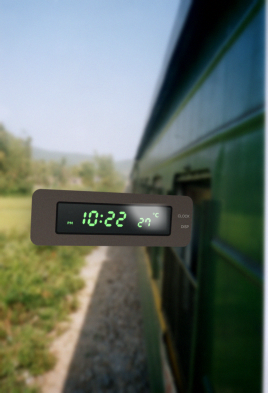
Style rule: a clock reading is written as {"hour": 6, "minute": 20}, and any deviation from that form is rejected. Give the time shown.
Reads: {"hour": 10, "minute": 22}
